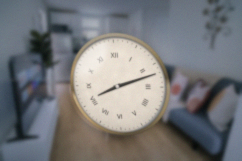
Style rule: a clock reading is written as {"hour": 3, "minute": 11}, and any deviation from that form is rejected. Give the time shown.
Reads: {"hour": 8, "minute": 12}
